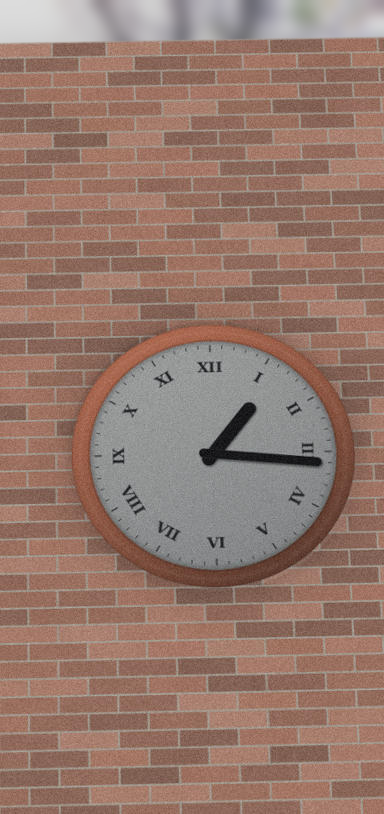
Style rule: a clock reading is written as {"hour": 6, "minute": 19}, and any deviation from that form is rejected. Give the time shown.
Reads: {"hour": 1, "minute": 16}
